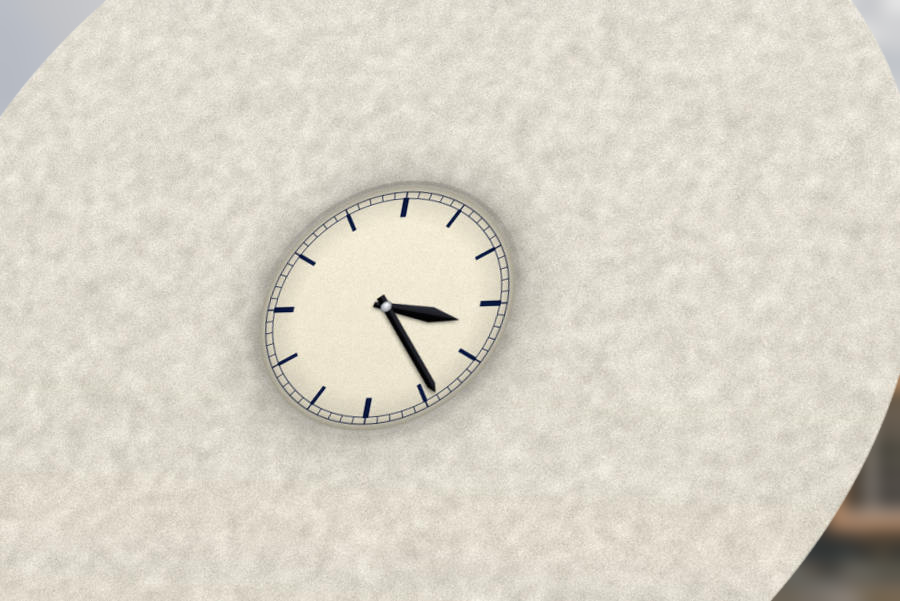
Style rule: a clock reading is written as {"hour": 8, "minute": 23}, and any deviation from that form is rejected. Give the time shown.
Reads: {"hour": 3, "minute": 24}
